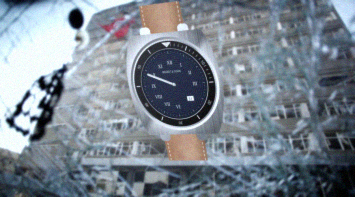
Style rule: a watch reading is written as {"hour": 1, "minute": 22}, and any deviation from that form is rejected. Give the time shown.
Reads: {"hour": 9, "minute": 49}
